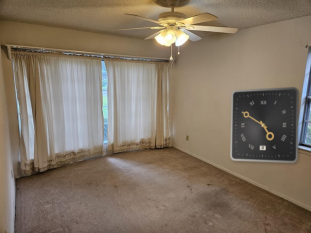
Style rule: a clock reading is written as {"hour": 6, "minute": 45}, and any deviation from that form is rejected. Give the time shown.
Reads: {"hour": 4, "minute": 50}
